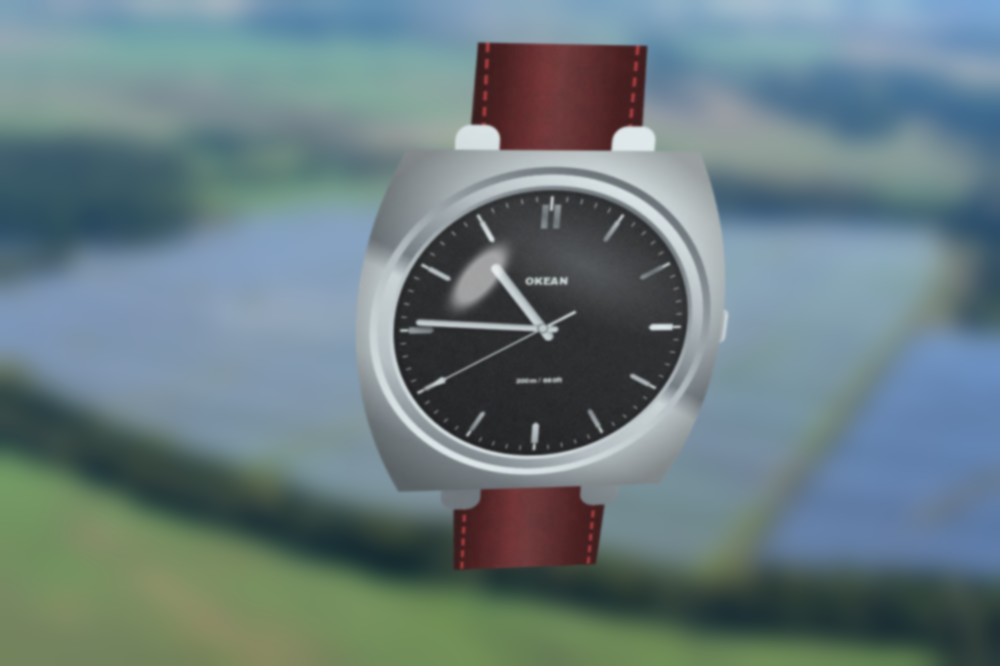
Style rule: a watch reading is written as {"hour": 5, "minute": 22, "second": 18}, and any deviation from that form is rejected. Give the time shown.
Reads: {"hour": 10, "minute": 45, "second": 40}
